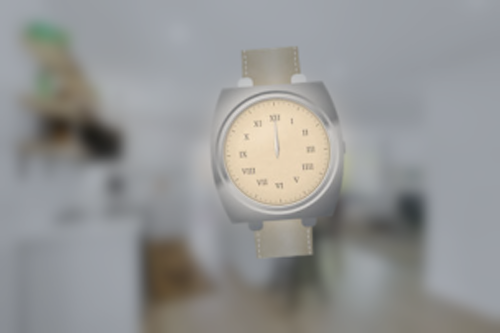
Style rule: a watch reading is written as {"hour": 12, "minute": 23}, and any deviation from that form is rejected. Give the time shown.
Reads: {"hour": 12, "minute": 0}
